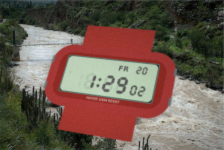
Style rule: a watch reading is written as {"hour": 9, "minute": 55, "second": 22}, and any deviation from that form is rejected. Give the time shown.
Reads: {"hour": 1, "minute": 29, "second": 2}
